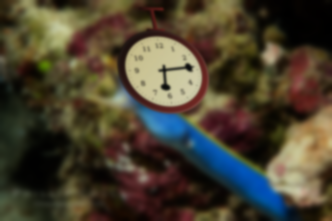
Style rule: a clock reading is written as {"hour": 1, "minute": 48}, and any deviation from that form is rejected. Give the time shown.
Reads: {"hour": 6, "minute": 14}
